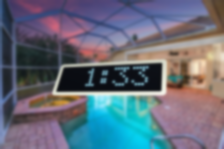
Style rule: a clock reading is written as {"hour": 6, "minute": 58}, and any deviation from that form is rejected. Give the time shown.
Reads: {"hour": 1, "minute": 33}
